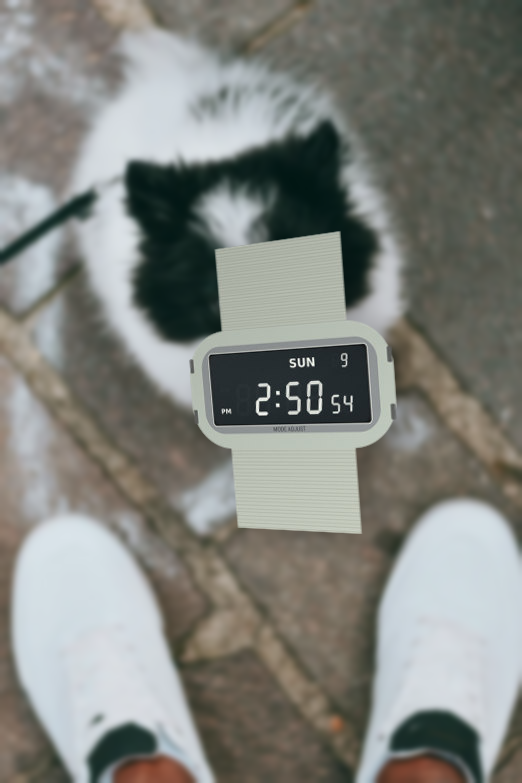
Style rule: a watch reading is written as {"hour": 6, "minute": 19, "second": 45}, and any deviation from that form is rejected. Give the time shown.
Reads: {"hour": 2, "minute": 50, "second": 54}
